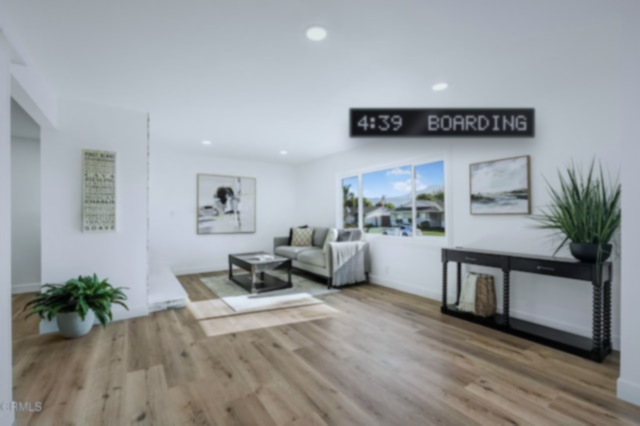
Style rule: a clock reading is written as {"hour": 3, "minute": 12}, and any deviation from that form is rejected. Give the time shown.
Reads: {"hour": 4, "minute": 39}
